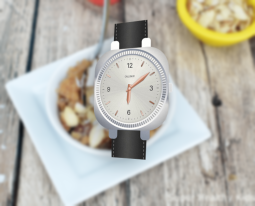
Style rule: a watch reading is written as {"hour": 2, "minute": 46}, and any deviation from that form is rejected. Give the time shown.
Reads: {"hour": 6, "minute": 9}
